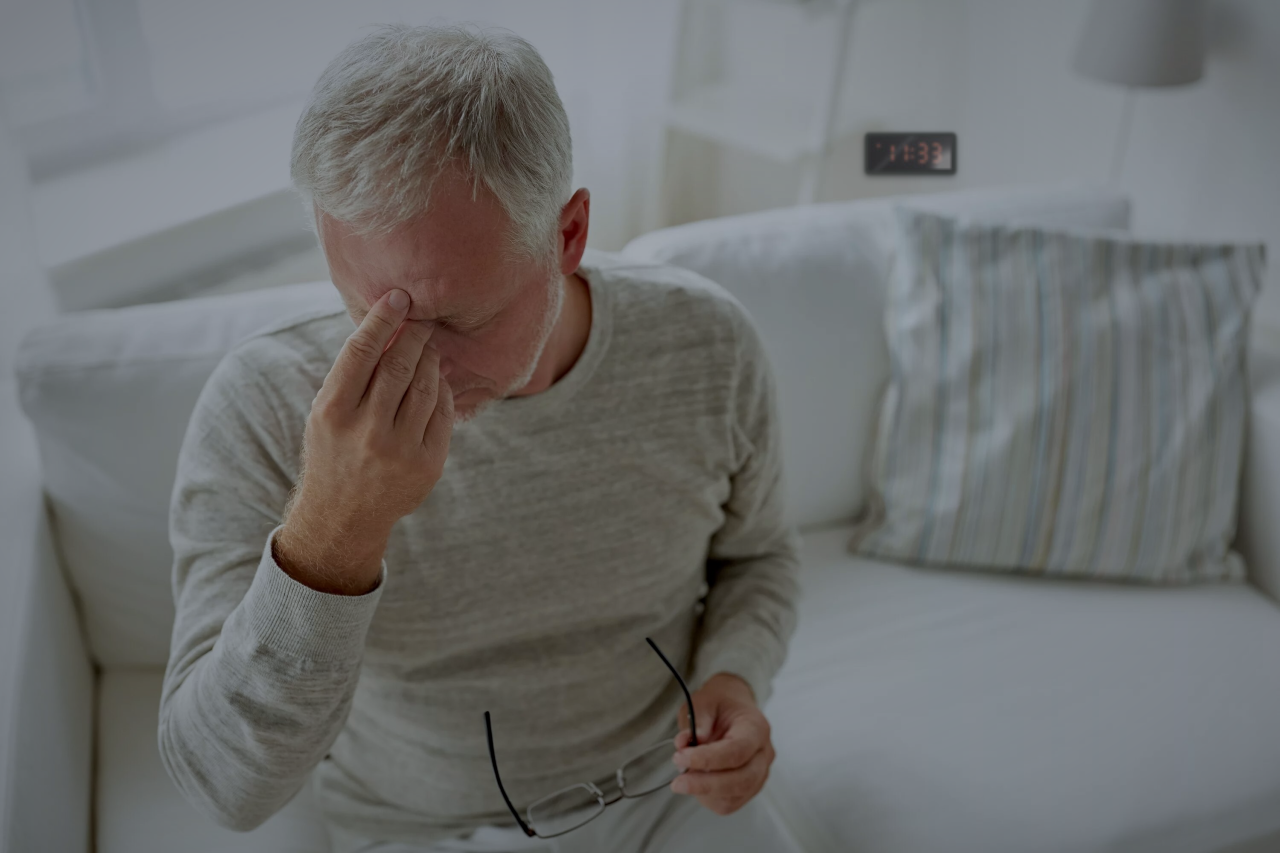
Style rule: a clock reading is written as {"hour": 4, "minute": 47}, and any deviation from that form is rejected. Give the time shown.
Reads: {"hour": 11, "minute": 33}
